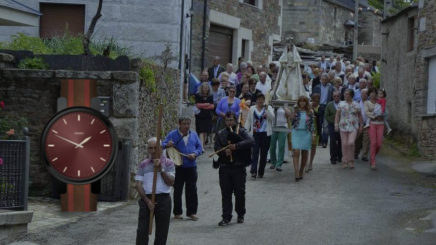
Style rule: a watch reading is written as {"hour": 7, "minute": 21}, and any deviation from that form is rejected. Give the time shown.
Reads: {"hour": 1, "minute": 49}
